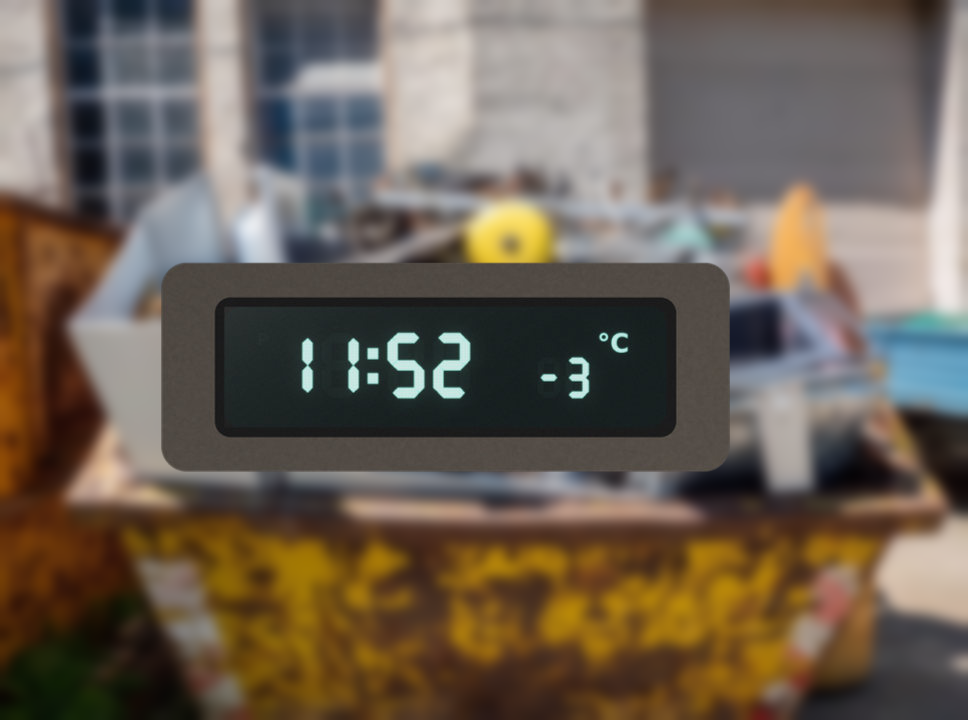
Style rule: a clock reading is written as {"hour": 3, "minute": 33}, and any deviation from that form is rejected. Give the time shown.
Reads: {"hour": 11, "minute": 52}
